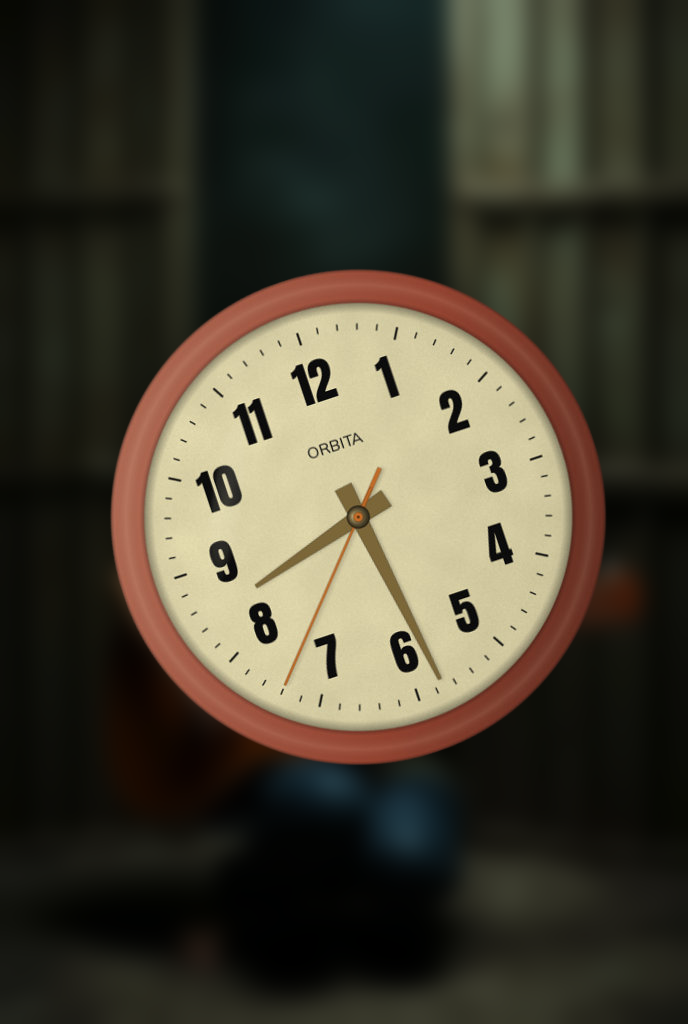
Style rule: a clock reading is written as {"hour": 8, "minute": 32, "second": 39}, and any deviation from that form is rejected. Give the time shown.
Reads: {"hour": 8, "minute": 28, "second": 37}
